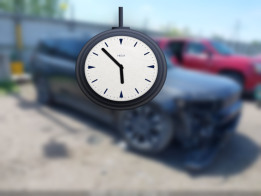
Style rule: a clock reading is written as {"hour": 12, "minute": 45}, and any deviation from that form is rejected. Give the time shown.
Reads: {"hour": 5, "minute": 53}
